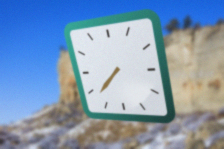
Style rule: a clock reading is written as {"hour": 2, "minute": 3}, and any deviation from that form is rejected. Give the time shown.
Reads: {"hour": 7, "minute": 38}
